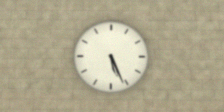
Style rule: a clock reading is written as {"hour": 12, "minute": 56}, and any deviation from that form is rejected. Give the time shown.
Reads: {"hour": 5, "minute": 26}
